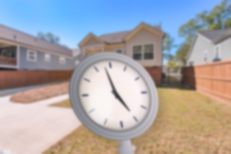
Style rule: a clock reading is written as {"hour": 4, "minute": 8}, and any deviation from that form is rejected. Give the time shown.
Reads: {"hour": 4, "minute": 58}
